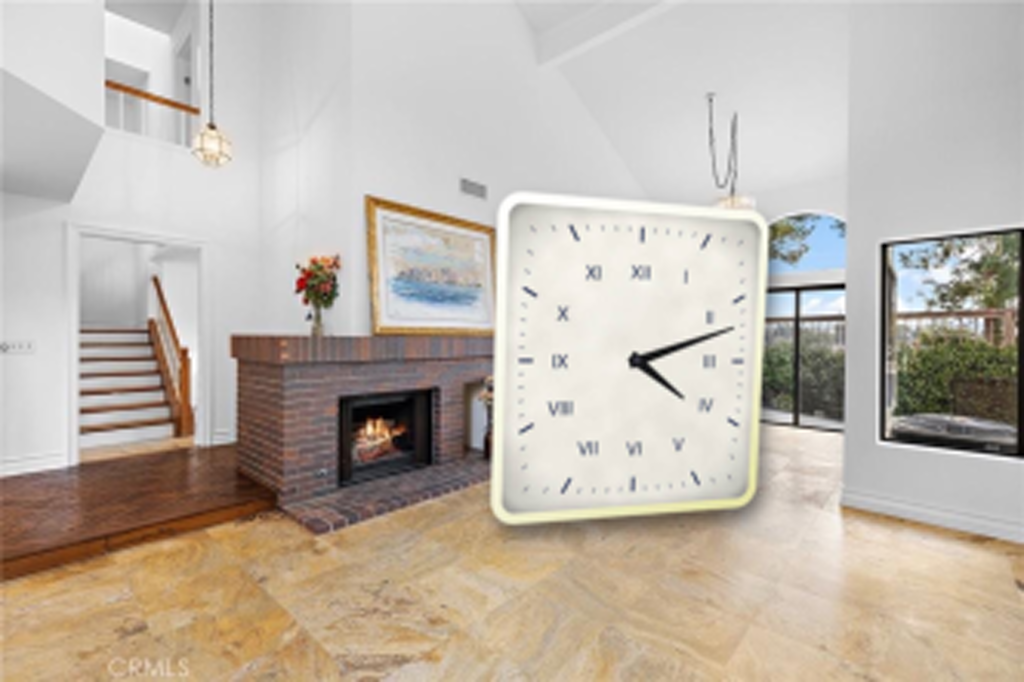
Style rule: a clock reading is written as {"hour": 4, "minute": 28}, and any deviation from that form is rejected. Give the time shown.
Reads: {"hour": 4, "minute": 12}
